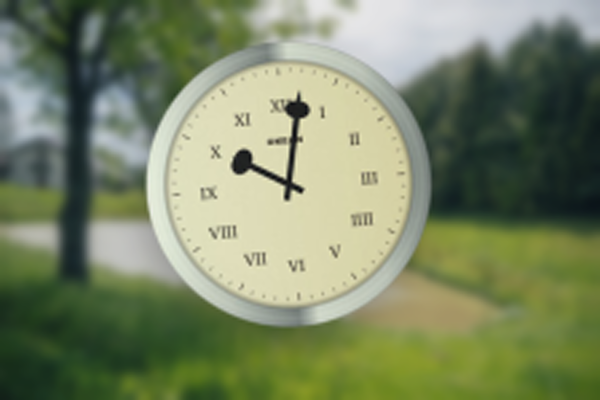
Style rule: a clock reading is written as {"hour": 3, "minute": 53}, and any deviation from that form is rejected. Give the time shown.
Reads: {"hour": 10, "minute": 2}
